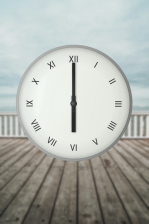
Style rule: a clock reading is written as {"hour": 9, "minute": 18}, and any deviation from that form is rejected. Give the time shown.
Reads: {"hour": 6, "minute": 0}
